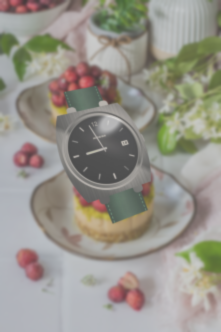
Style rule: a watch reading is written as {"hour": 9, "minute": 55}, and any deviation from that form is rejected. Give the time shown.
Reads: {"hour": 8, "minute": 58}
